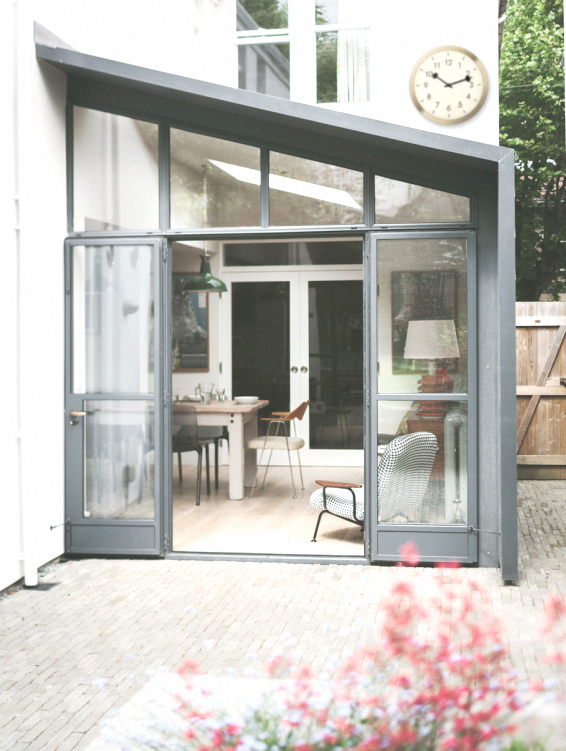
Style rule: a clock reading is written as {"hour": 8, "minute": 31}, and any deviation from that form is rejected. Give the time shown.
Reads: {"hour": 10, "minute": 12}
